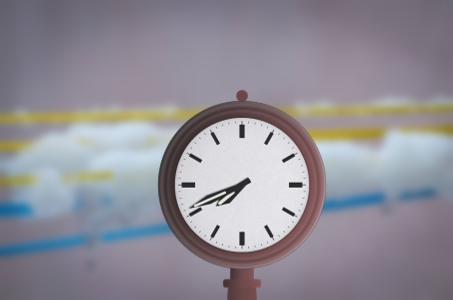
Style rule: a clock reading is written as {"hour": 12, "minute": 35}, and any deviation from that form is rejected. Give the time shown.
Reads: {"hour": 7, "minute": 41}
